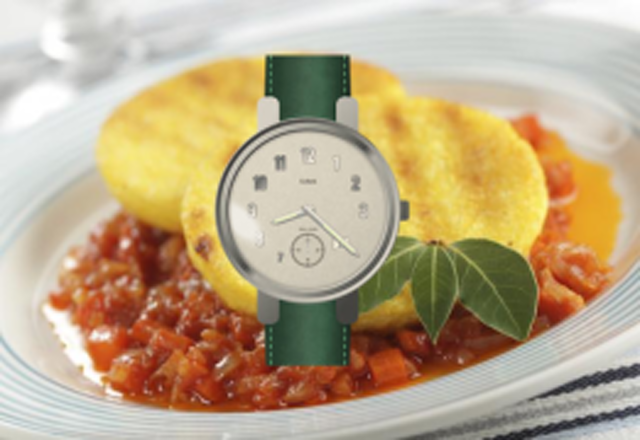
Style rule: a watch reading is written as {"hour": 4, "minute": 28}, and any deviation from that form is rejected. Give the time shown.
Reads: {"hour": 8, "minute": 22}
